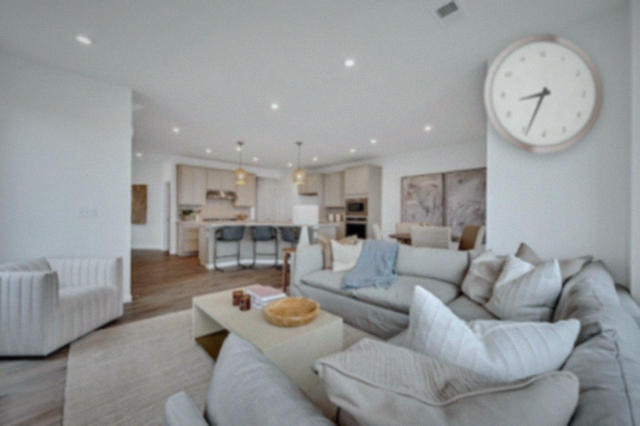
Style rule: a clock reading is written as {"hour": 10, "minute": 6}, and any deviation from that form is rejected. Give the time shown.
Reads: {"hour": 8, "minute": 34}
